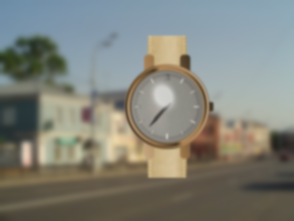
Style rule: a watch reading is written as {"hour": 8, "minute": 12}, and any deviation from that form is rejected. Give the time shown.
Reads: {"hour": 7, "minute": 37}
